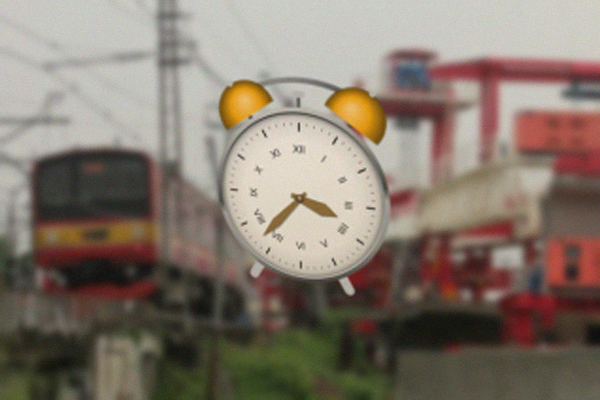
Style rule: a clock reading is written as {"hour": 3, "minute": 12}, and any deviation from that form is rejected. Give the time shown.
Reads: {"hour": 3, "minute": 37}
